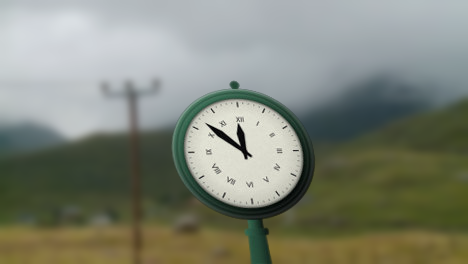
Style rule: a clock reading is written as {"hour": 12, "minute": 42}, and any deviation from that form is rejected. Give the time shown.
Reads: {"hour": 11, "minute": 52}
